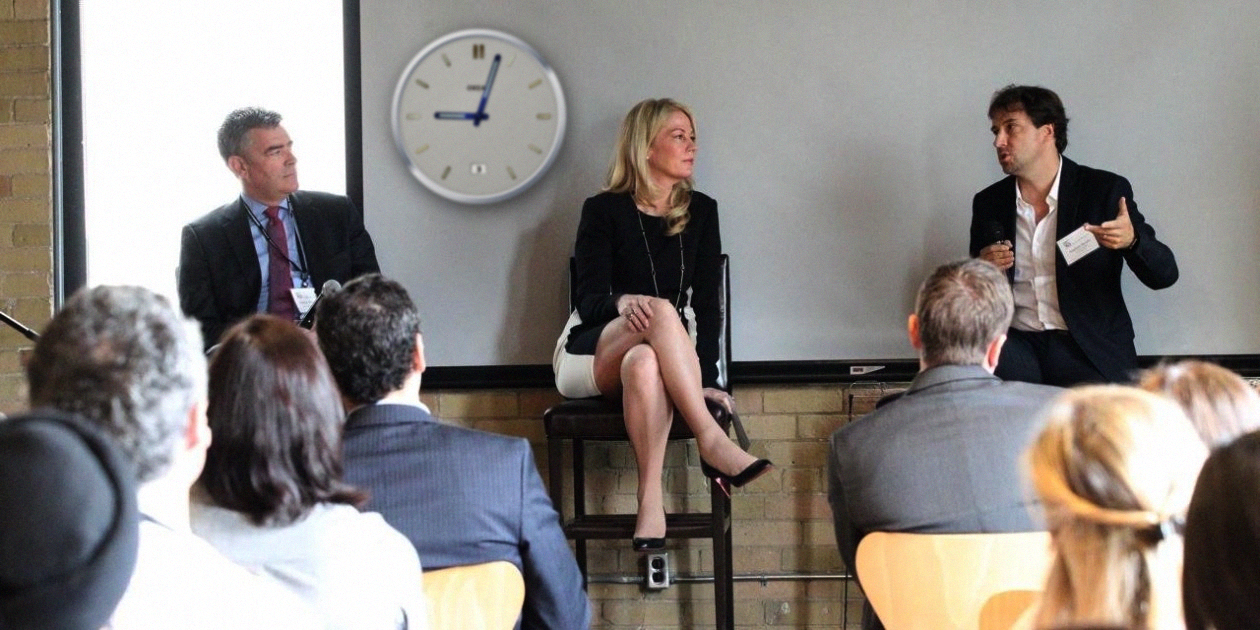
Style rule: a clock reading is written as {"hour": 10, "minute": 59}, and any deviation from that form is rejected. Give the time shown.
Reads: {"hour": 9, "minute": 3}
